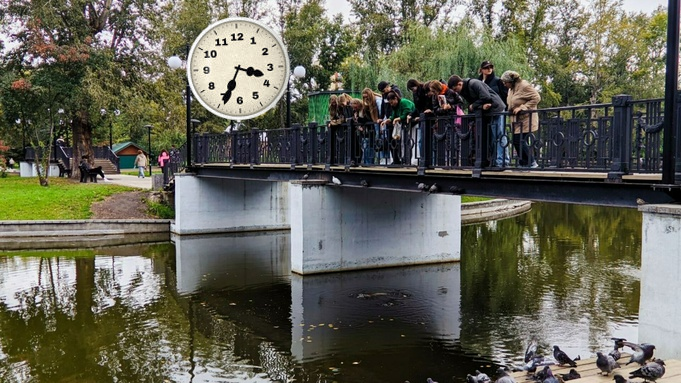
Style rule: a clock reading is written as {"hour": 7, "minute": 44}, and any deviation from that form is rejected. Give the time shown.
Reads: {"hour": 3, "minute": 34}
